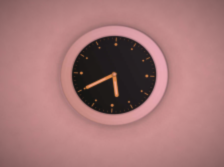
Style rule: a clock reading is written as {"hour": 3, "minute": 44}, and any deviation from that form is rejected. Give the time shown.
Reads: {"hour": 5, "minute": 40}
